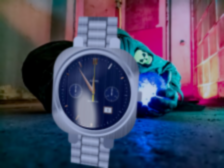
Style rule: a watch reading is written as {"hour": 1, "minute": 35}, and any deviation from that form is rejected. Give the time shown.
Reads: {"hour": 11, "minute": 54}
